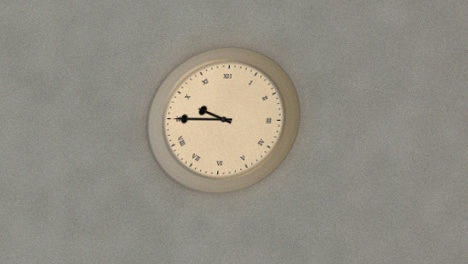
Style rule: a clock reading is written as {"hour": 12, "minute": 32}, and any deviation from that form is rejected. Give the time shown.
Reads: {"hour": 9, "minute": 45}
